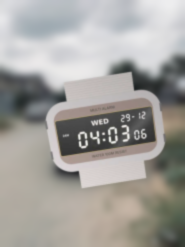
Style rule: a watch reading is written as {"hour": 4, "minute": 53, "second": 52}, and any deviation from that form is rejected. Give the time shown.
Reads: {"hour": 4, "minute": 3, "second": 6}
